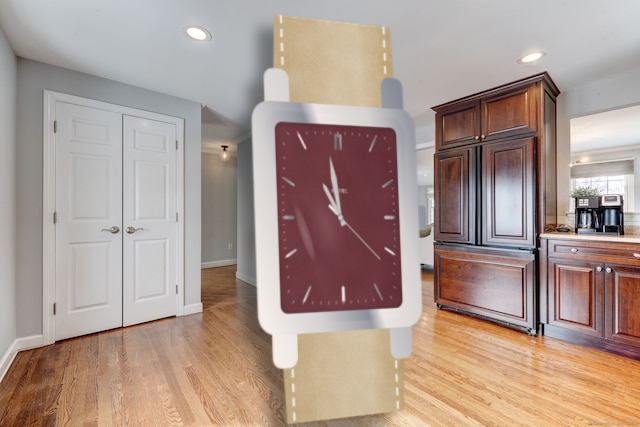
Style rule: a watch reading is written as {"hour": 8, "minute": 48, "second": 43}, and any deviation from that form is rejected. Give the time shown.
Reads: {"hour": 10, "minute": 58, "second": 22}
